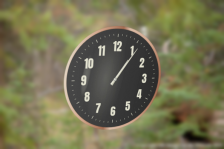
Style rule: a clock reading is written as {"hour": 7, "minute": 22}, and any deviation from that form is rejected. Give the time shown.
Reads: {"hour": 1, "minute": 6}
